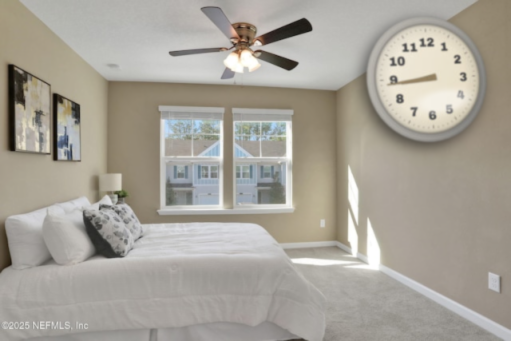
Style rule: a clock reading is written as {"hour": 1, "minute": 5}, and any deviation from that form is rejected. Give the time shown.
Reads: {"hour": 8, "minute": 44}
